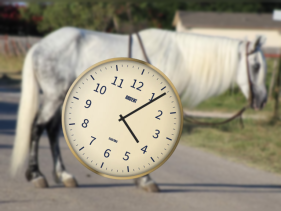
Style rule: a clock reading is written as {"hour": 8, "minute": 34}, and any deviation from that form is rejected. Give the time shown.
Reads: {"hour": 4, "minute": 6}
